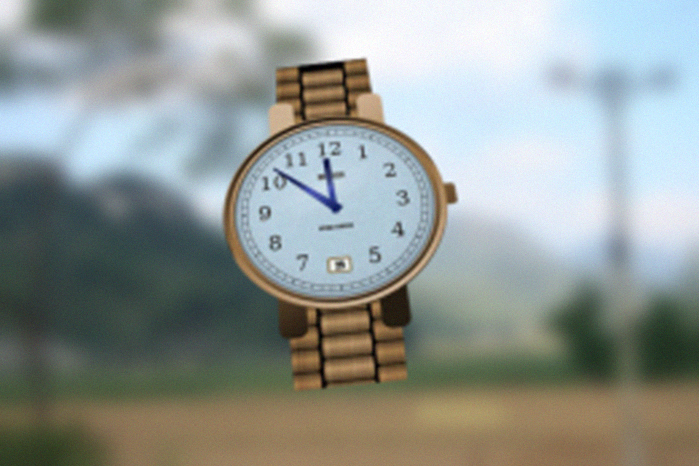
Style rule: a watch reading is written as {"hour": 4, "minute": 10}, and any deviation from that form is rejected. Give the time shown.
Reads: {"hour": 11, "minute": 52}
